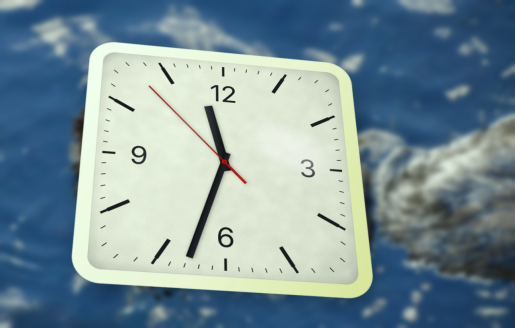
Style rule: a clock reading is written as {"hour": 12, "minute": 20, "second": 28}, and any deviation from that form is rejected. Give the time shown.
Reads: {"hour": 11, "minute": 32, "second": 53}
